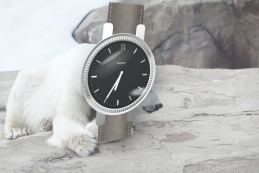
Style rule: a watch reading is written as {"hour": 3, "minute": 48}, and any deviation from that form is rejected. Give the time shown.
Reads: {"hour": 6, "minute": 35}
